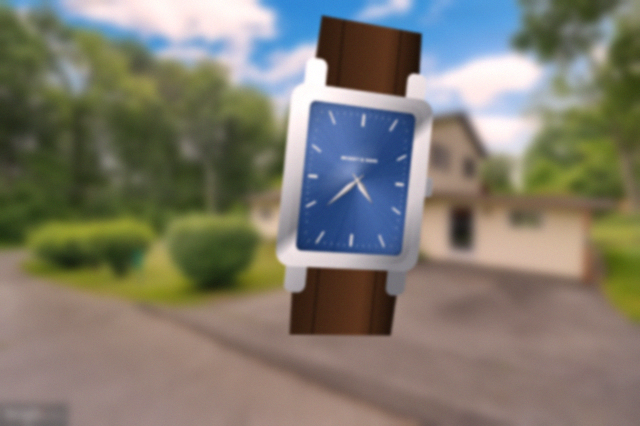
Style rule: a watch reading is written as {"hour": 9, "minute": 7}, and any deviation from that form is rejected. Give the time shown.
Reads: {"hour": 4, "minute": 38}
